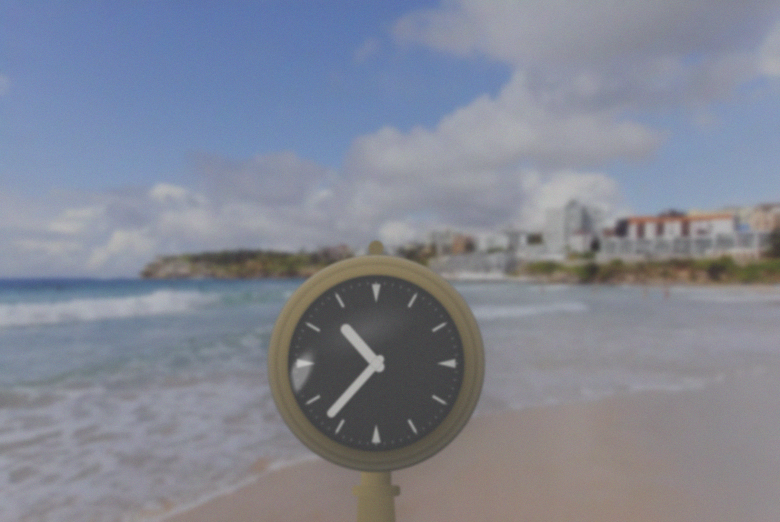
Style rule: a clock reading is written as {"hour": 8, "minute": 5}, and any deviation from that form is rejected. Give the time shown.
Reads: {"hour": 10, "minute": 37}
